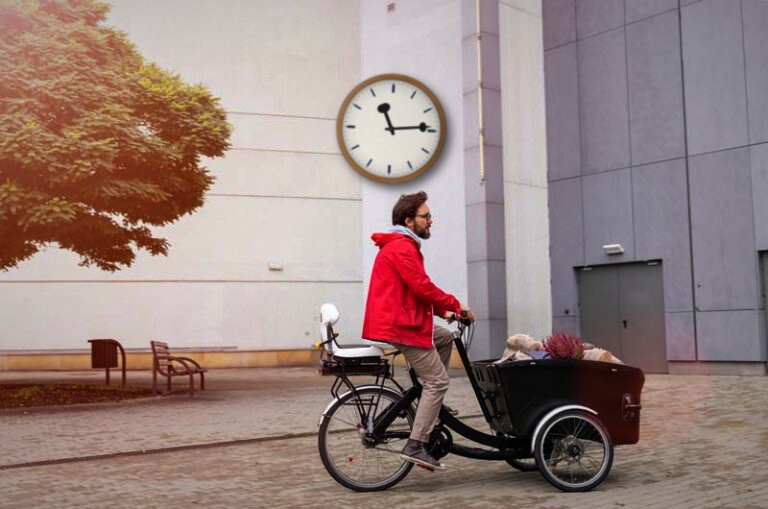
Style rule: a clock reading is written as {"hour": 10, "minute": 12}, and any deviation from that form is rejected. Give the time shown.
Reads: {"hour": 11, "minute": 14}
